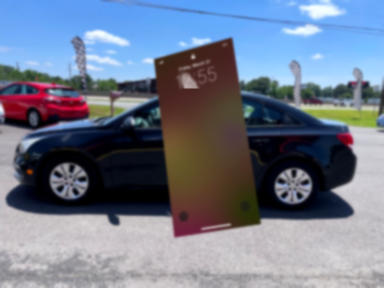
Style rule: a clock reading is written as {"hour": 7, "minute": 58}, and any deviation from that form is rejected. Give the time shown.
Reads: {"hour": 12, "minute": 55}
